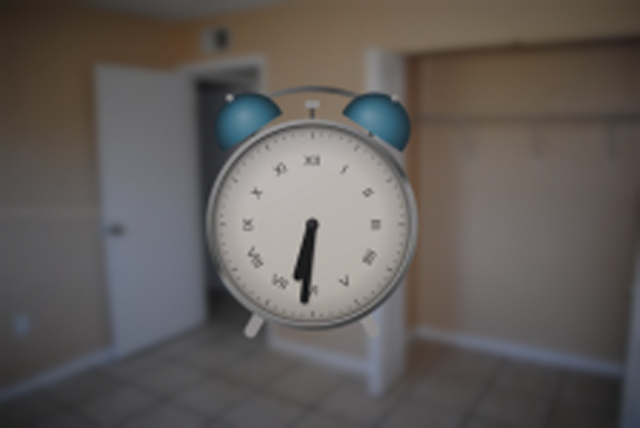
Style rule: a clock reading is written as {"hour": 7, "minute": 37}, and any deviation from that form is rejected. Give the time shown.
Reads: {"hour": 6, "minute": 31}
